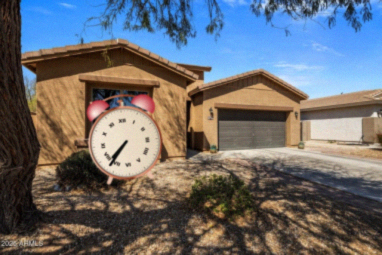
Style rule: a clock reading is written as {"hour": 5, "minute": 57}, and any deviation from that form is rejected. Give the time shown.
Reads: {"hour": 7, "minute": 37}
